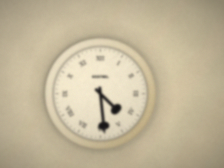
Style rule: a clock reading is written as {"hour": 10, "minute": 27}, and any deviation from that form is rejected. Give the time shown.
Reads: {"hour": 4, "minute": 29}
